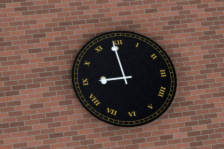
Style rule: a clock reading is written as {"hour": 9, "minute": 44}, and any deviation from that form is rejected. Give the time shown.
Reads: {"hour": 8, "minute": 59}
